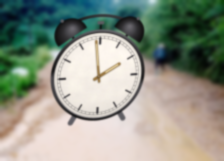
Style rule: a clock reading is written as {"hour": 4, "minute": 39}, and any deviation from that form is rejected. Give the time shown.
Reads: {"hour": 1, "minute": 59}
